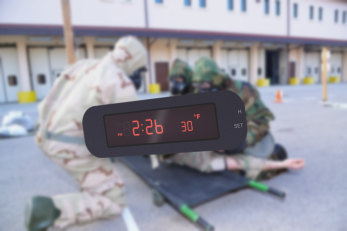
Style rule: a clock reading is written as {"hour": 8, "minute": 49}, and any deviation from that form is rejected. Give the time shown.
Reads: {"hour": 2, "minute": 26}
